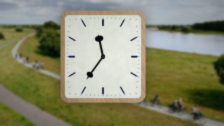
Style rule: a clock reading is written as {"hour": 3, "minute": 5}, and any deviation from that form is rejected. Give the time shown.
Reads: {"hour": 11, "minute": 36}
